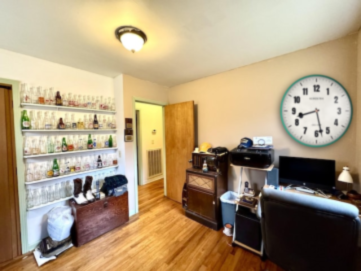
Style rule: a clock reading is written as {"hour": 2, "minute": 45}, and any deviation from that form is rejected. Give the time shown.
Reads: {"hour": 8, "minute": 28}
